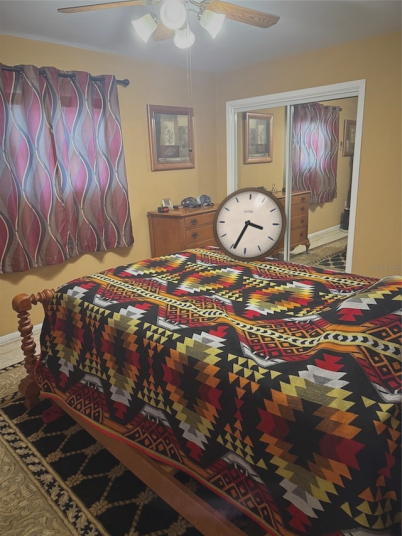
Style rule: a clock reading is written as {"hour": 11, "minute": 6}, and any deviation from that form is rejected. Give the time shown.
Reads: {"hour": 3, "minute": 34}
